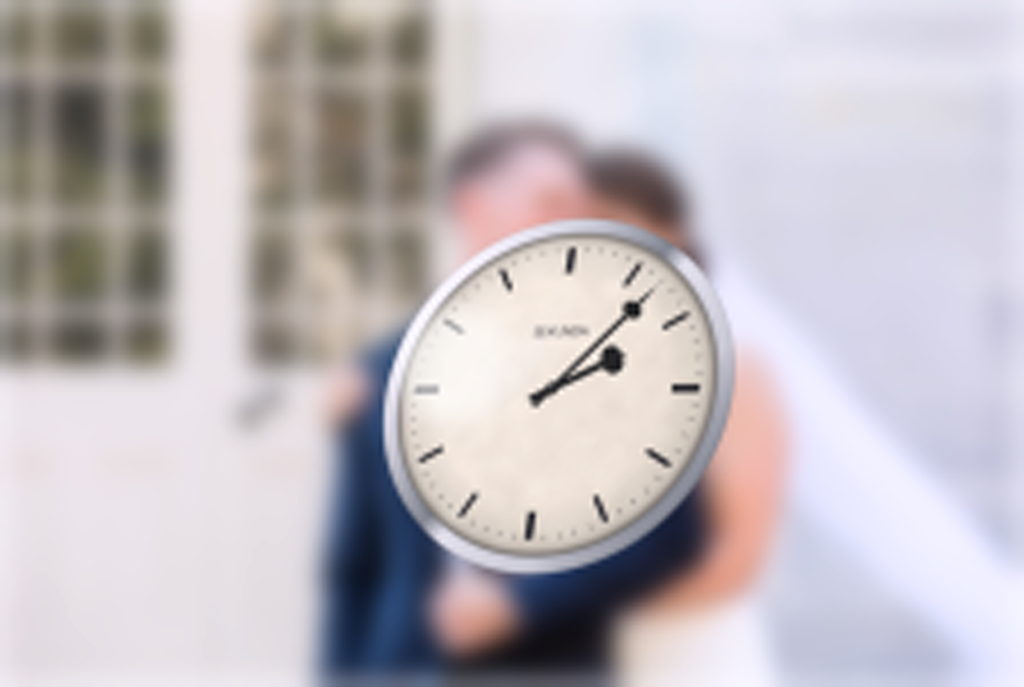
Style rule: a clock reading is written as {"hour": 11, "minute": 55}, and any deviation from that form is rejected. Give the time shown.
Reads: {"hour": 2, "minute": 7}
